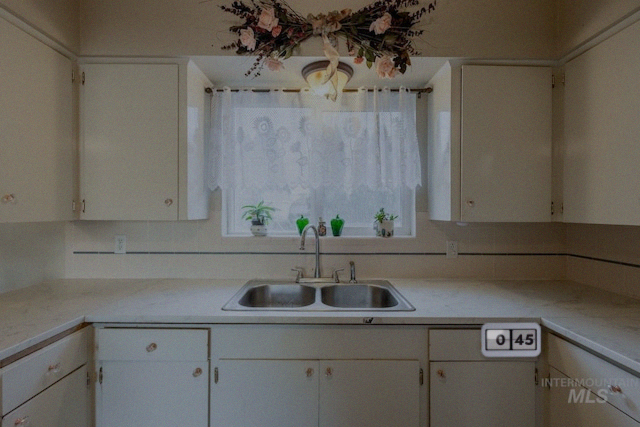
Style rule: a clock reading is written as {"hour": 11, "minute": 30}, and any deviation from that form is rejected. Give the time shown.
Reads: {"hour": 0, "minute": 45}
